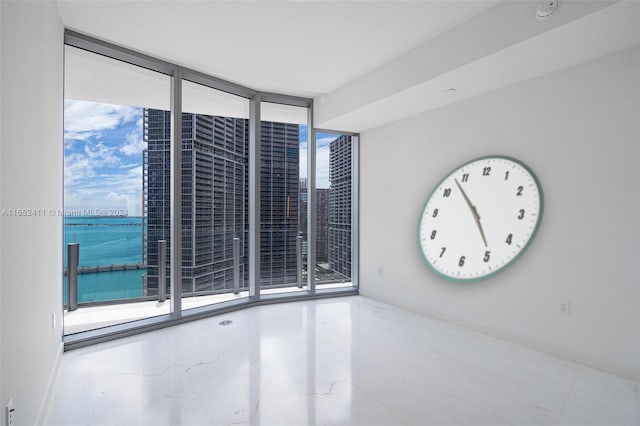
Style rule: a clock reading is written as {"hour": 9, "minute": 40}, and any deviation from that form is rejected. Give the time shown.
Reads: {"hour": 4, "minute": 53}
